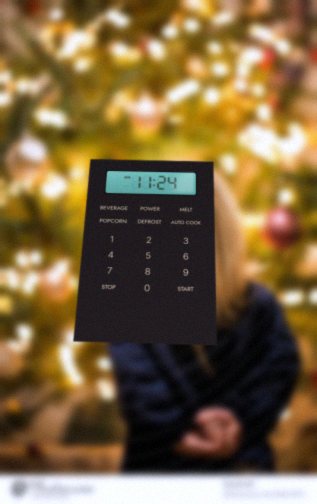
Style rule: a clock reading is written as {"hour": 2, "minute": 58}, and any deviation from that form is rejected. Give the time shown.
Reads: {"hour": 11, "minute": 24}
